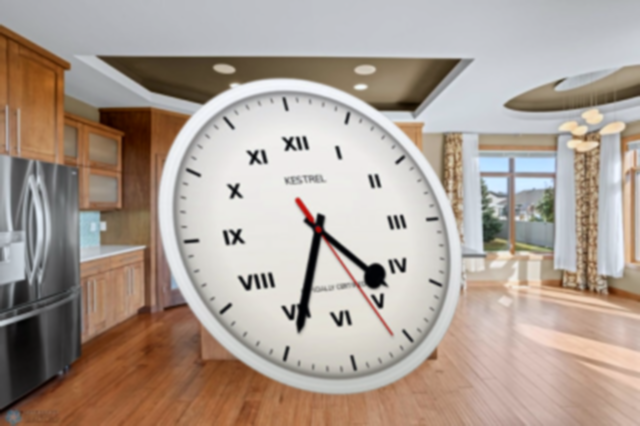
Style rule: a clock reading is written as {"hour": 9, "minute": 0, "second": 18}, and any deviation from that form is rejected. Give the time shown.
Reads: {"hour": 4, "minute": 34, "second": 26}
